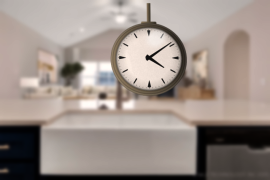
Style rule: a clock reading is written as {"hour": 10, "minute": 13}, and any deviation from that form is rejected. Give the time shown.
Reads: {"hour": 4, "minute": 9}
